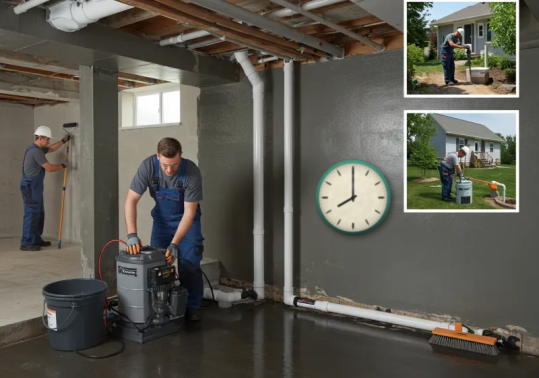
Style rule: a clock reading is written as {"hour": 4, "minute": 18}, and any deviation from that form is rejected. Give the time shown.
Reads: {"hour": 8, "minute": 0}
